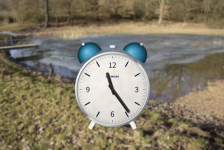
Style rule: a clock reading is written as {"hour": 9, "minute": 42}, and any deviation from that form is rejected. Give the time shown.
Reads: {"hour": 11, "minute": 24}
